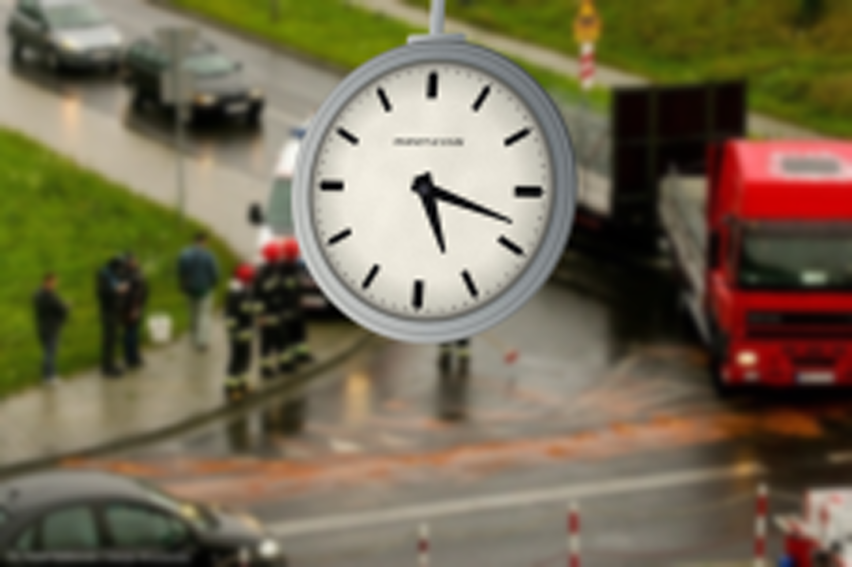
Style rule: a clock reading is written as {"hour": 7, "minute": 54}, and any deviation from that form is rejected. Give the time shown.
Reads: {"hour": 5, "minute": 18}
